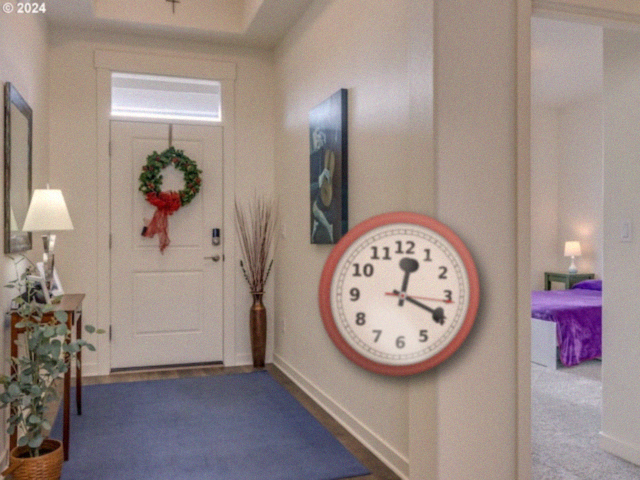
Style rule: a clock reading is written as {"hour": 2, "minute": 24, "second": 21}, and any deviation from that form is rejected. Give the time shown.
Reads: {"hour": 12, "minute": 19, "second": 16}
